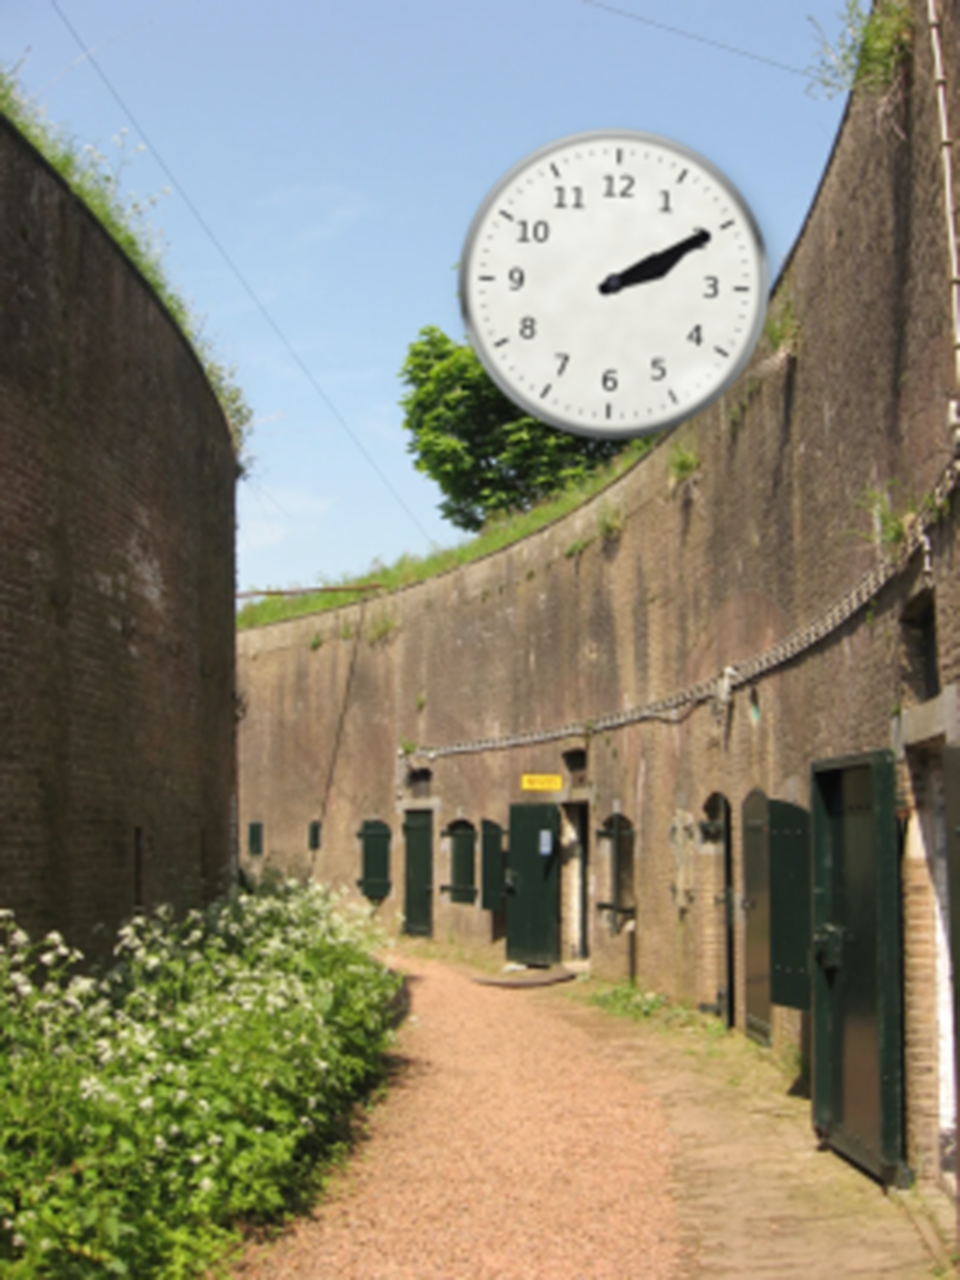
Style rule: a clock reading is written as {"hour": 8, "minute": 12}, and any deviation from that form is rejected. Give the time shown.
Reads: {"hour": 2, "minute": 10}
